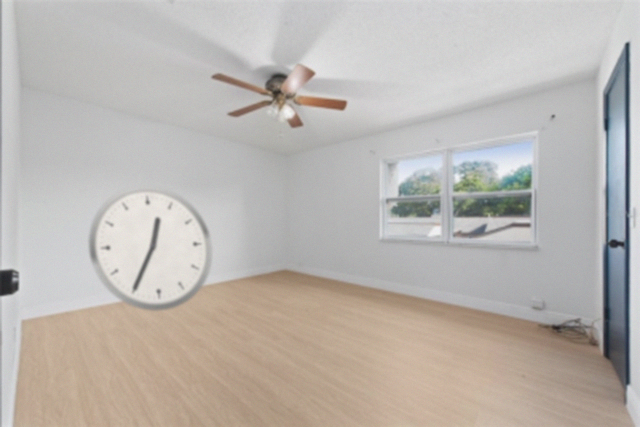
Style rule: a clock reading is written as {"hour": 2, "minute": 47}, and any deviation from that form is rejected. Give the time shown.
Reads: {"hour": 12, "minute": 35}
